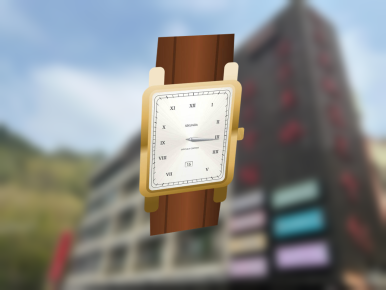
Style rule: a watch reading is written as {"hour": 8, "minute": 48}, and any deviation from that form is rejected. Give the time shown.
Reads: {"hour": 3, "minute": 16}
